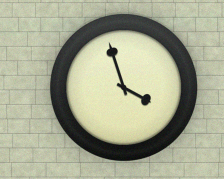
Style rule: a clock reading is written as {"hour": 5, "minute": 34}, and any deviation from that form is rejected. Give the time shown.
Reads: {"hour": 3, "minute": 57}
